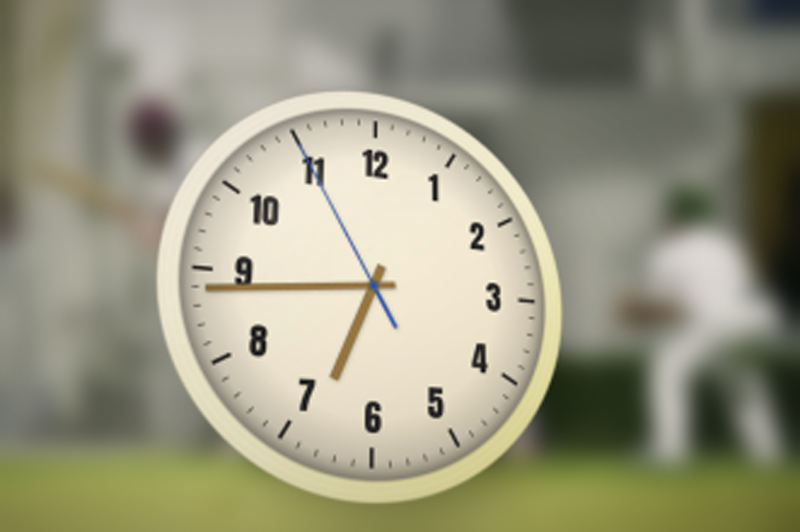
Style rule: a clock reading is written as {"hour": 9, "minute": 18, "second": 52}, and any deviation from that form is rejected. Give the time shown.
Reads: {"hour": 6, "minute": 43, "second": 55}
